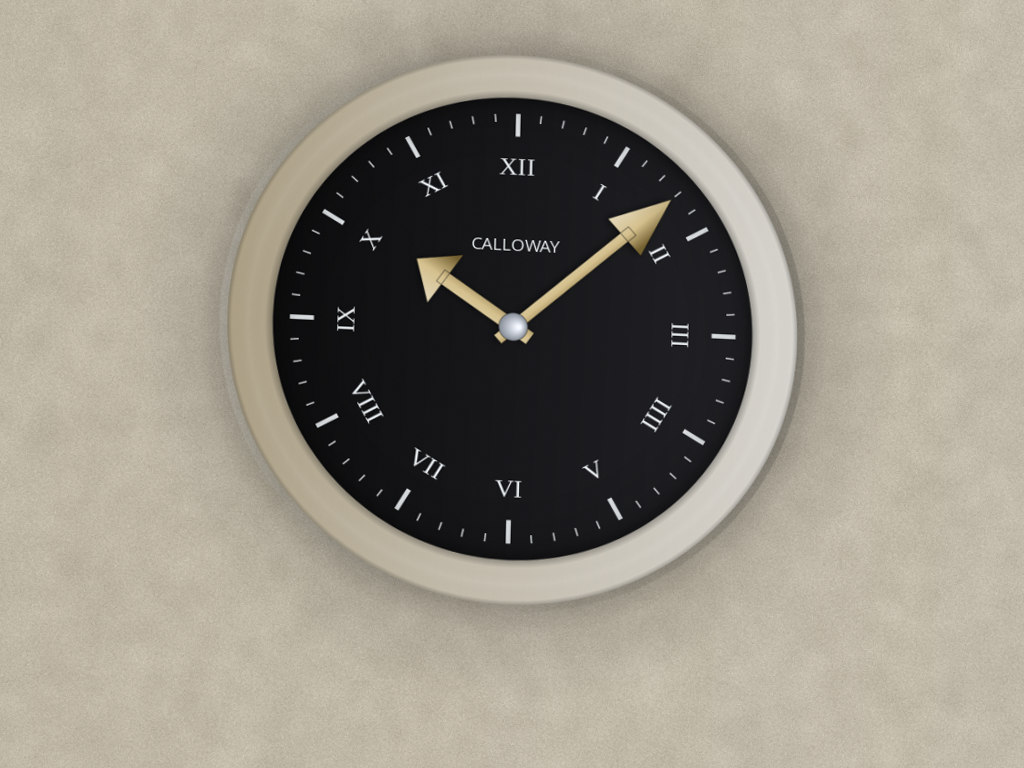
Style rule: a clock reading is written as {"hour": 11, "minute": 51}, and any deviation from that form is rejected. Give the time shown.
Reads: {"hour": 10, "minute": 8}
